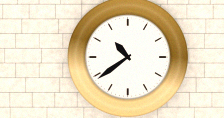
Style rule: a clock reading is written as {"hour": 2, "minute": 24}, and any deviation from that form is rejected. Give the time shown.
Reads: {"hour": 10, "minute": 39}
